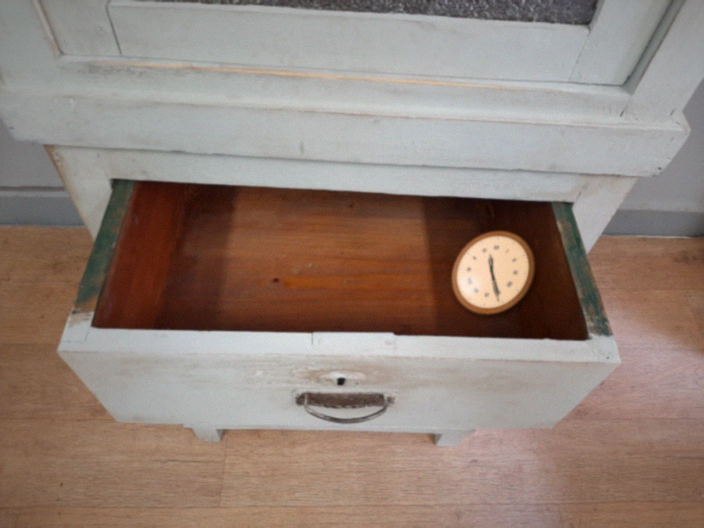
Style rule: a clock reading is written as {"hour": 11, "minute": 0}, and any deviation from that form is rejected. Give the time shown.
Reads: {"hour": 11, "minute": 26}
